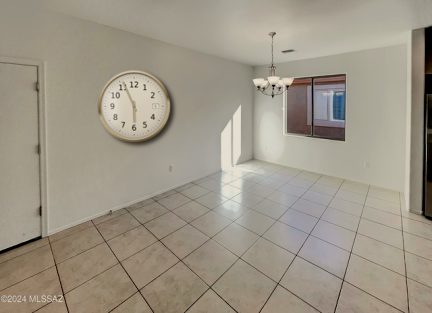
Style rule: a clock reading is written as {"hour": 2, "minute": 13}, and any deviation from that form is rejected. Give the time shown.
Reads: {"hour": 5, "minute": 56}
